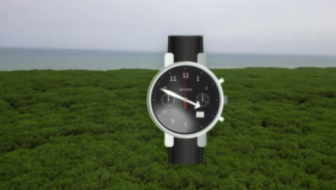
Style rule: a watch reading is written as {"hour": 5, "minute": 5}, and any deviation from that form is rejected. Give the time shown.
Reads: {"hour": 3, "minute": 49}
